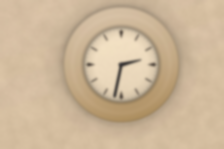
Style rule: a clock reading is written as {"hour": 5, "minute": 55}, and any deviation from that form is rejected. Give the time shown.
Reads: {"hour": 2, "minute": 32}
